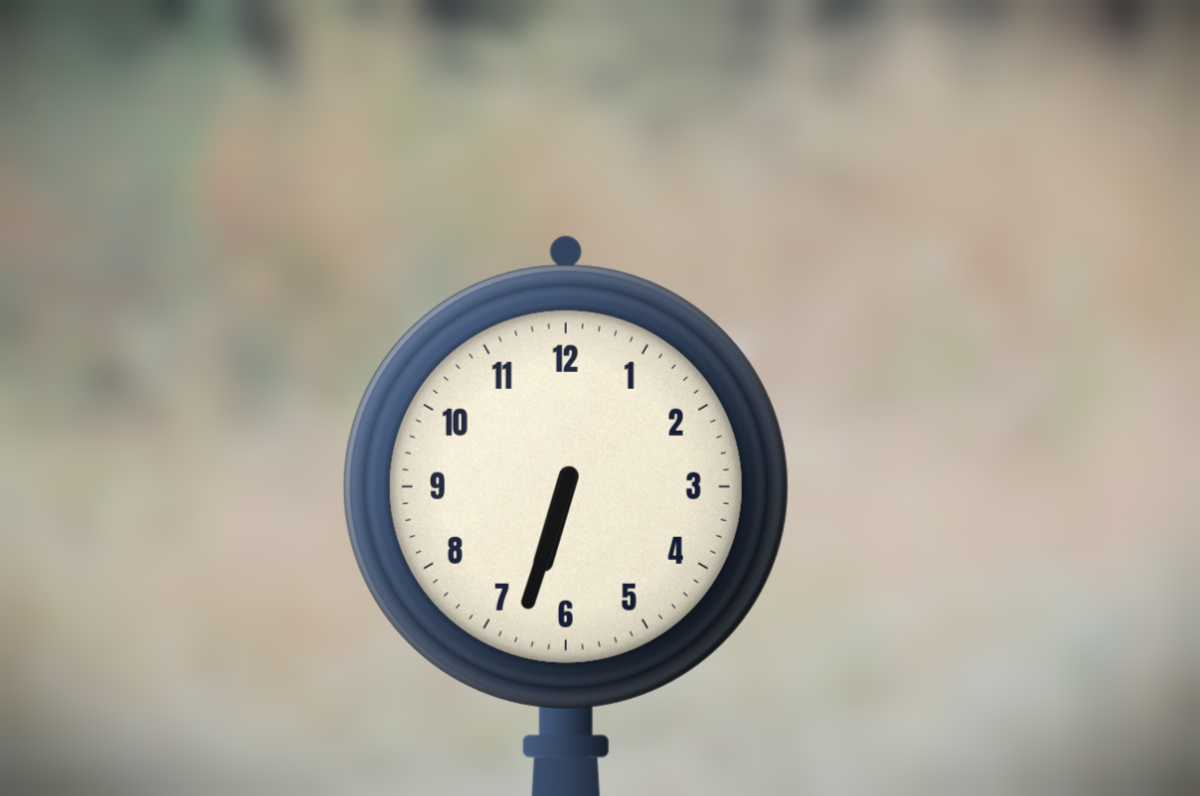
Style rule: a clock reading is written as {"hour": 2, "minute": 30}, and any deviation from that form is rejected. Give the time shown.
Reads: {"hour": 6, "minute": 33}
